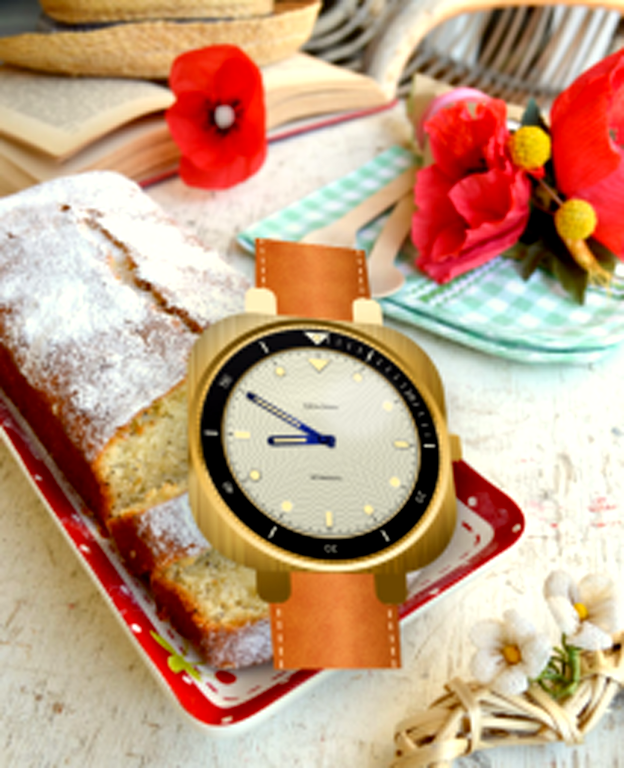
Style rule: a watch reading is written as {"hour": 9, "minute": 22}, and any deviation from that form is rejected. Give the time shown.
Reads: {"hour": 8, "minute": 50}
